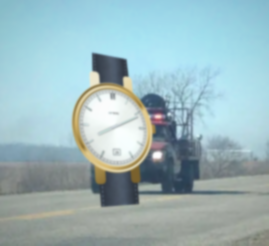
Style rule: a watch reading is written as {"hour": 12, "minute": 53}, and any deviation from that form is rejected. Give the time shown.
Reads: {"hour": 8, "minute": 11}
